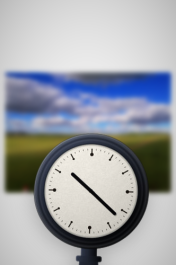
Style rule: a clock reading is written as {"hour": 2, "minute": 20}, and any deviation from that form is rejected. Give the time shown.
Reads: {"hour": 10, "minute": 22}
